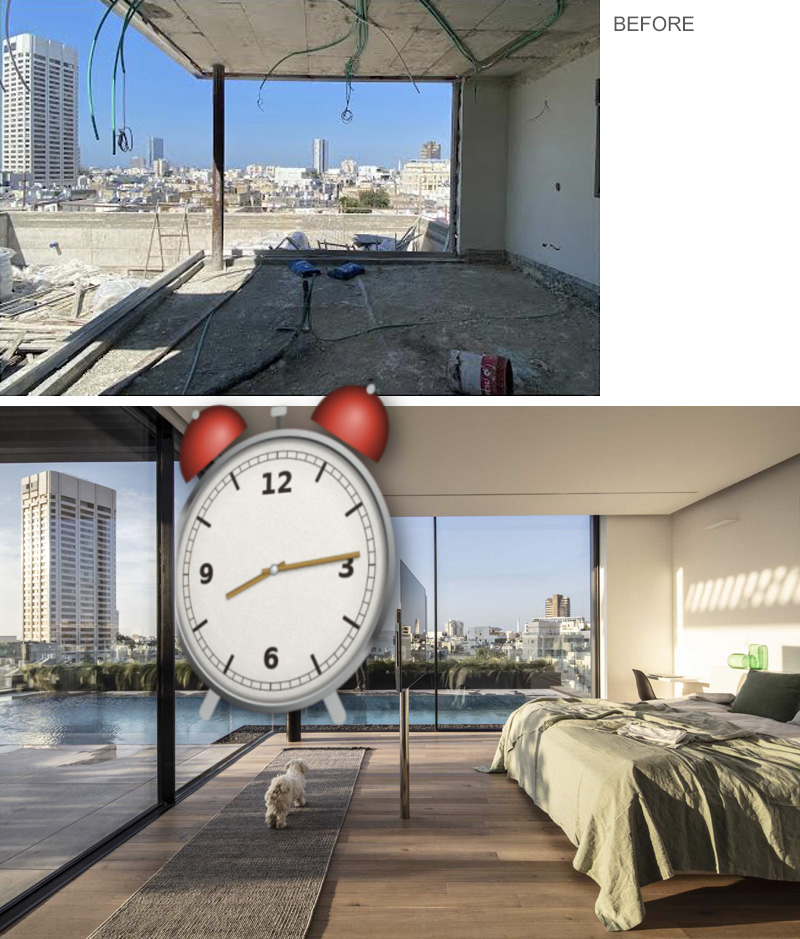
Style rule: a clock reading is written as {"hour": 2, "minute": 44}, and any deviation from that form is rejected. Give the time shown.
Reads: {"hour": 8, "minute": 14}
